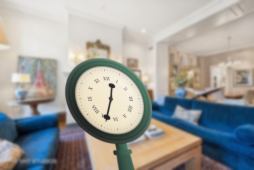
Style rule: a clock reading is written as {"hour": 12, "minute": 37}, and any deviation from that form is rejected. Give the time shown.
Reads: {"hour": 12, "minute": 34}
